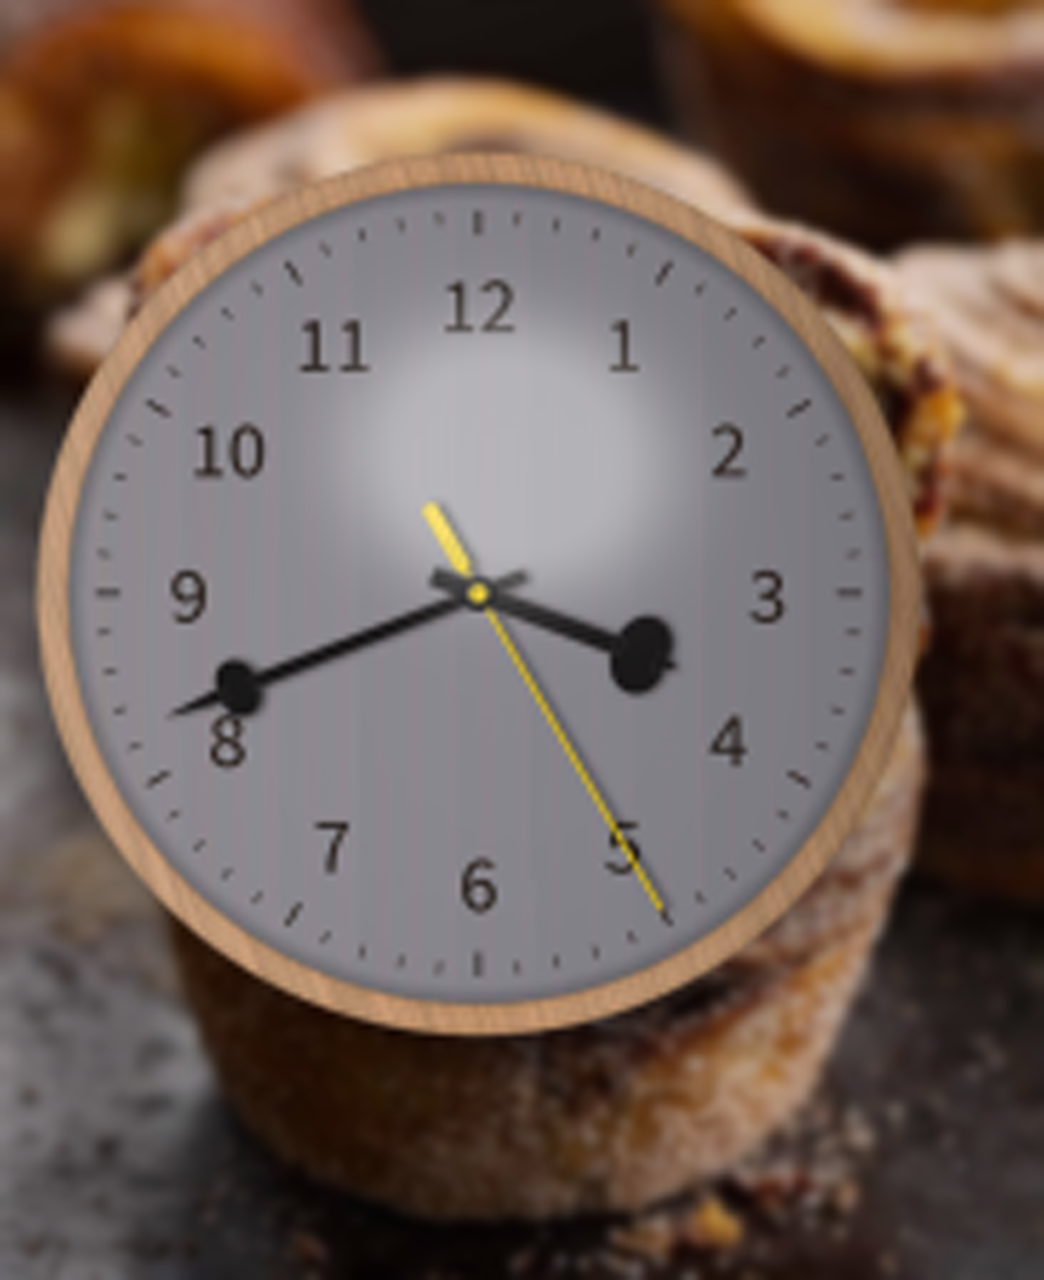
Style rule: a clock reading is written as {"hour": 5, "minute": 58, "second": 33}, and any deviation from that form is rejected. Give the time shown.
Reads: {"hour": 3, "minute": 41, "second": 25}
